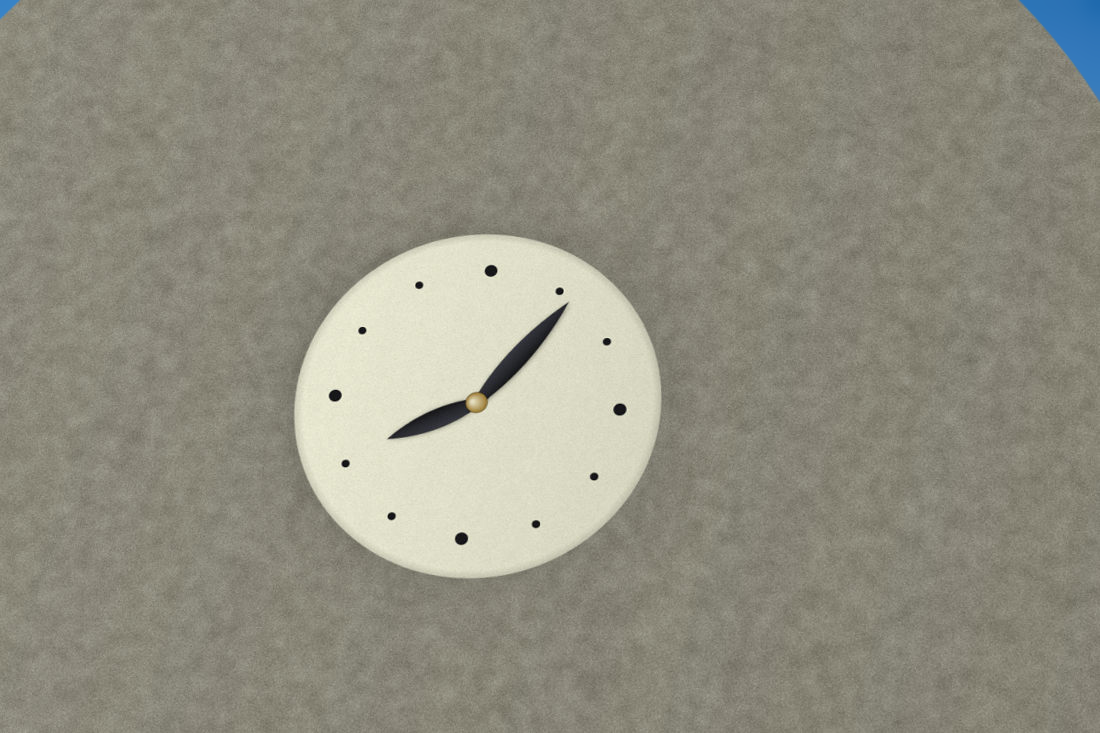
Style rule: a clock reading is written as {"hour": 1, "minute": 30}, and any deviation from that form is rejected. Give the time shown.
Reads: {"hour": 8, "minute": 6}
